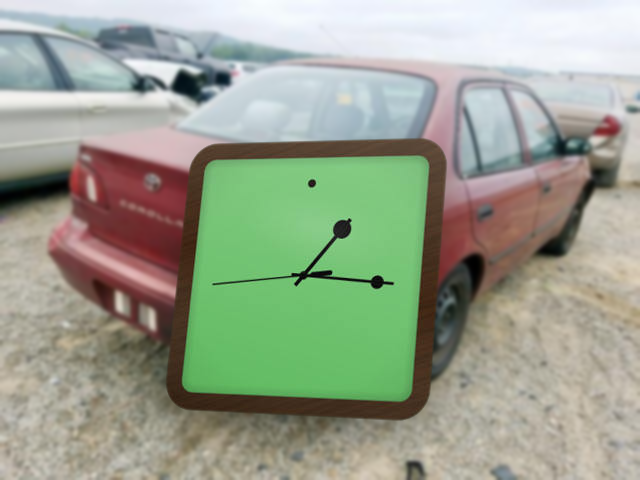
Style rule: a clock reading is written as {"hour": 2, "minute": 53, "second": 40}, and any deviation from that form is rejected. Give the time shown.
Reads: {"hour": 1, "minute": 15, "second": 44}
